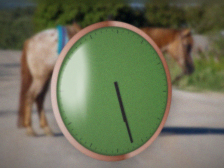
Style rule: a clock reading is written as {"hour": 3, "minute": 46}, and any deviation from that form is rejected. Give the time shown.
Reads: {"hour": 5, "minute": 27}
